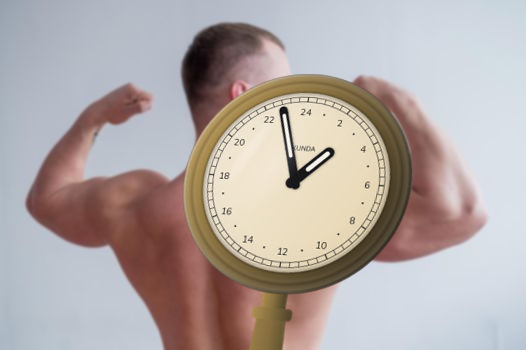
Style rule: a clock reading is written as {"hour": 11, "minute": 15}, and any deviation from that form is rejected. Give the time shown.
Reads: {"hour": 2, "minute": 57}
